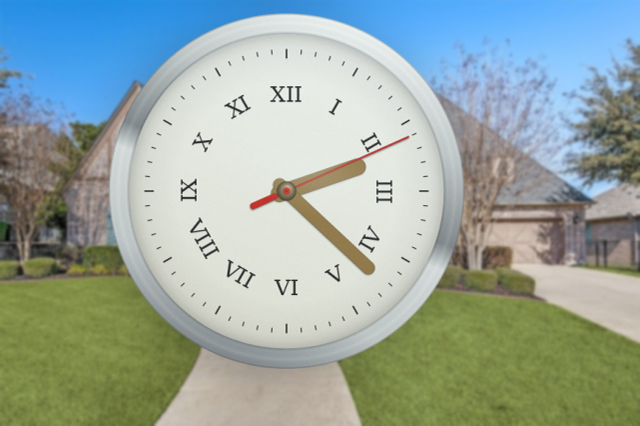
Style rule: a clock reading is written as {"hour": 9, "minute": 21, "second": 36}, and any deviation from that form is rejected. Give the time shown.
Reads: {"hour": 2, "minute": 22, "second": 11}
